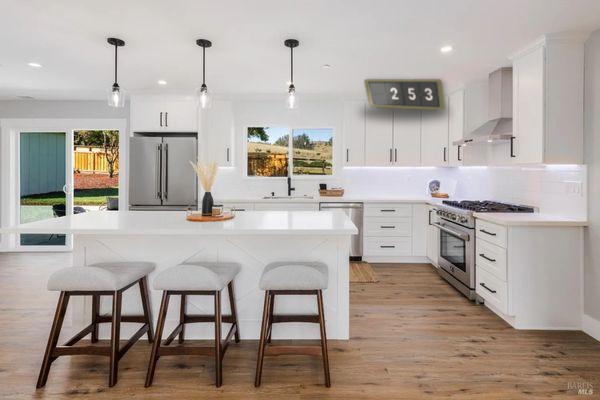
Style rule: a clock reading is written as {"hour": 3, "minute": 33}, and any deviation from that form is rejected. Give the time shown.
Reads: {"hour": 2, "minute": 53}
